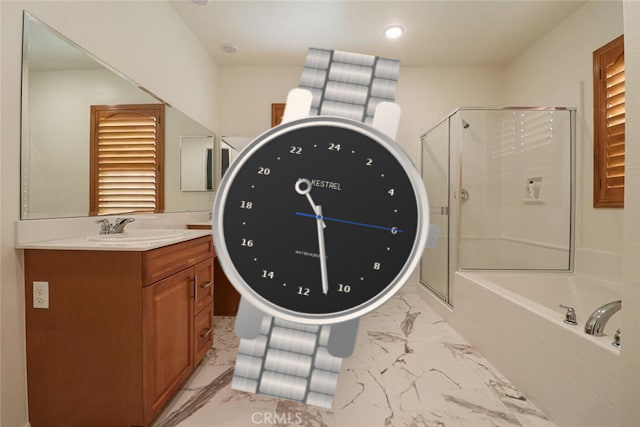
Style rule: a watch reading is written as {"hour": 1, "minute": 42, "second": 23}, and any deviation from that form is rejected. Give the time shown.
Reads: {"hour": 21, "minute": 27, "second": 15}
